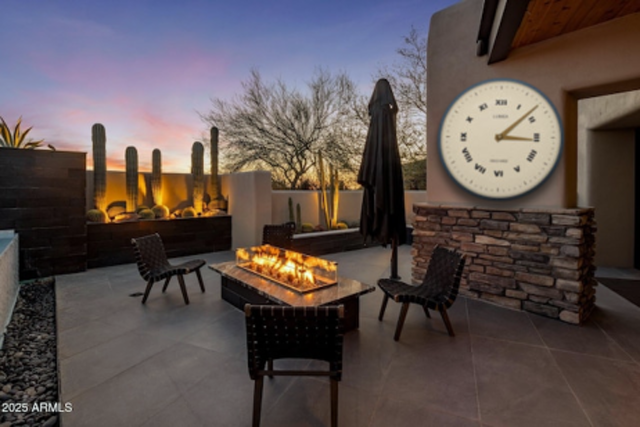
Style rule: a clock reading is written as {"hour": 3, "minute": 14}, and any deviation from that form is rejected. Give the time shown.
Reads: {"hour": 3, "minute": 8}
